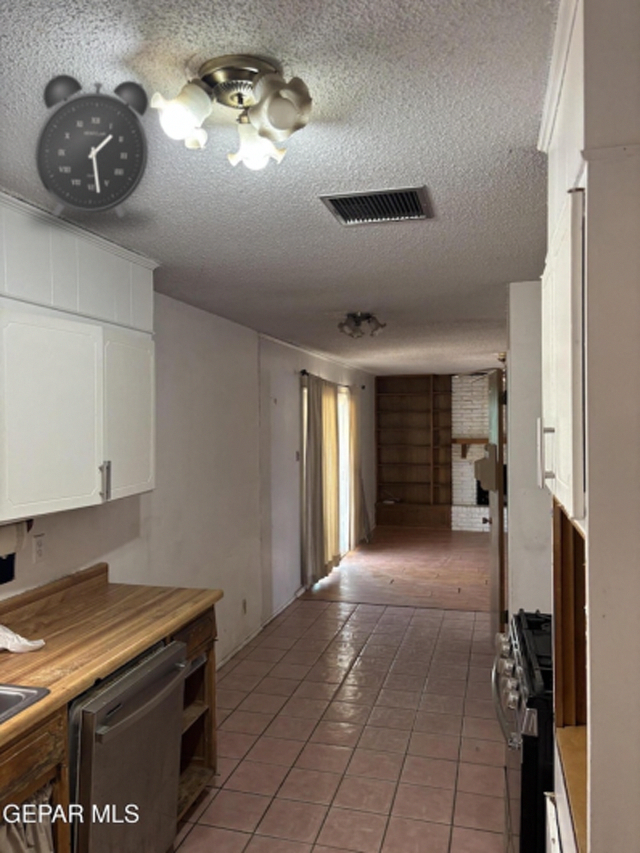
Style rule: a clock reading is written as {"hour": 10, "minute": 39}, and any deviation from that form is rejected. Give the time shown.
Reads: {"hour": 1, "minute": 28}
